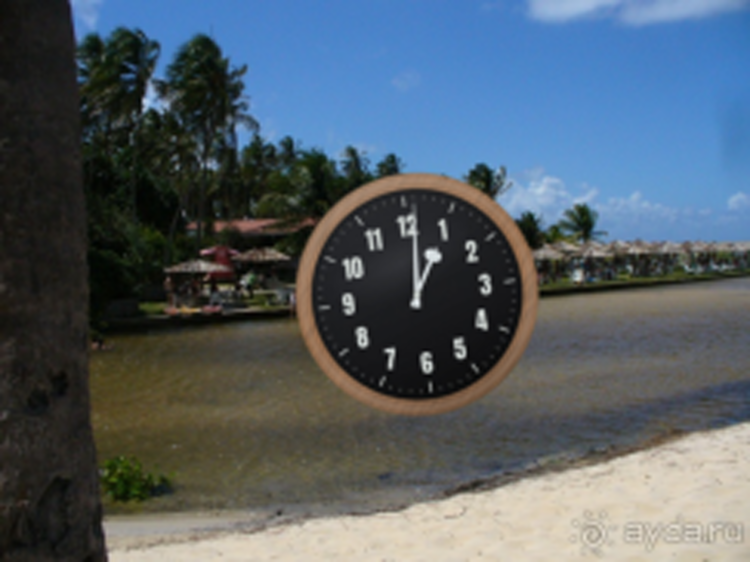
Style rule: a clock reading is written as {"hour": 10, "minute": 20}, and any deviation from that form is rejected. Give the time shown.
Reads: {"hour": 1, "minute": 1}
